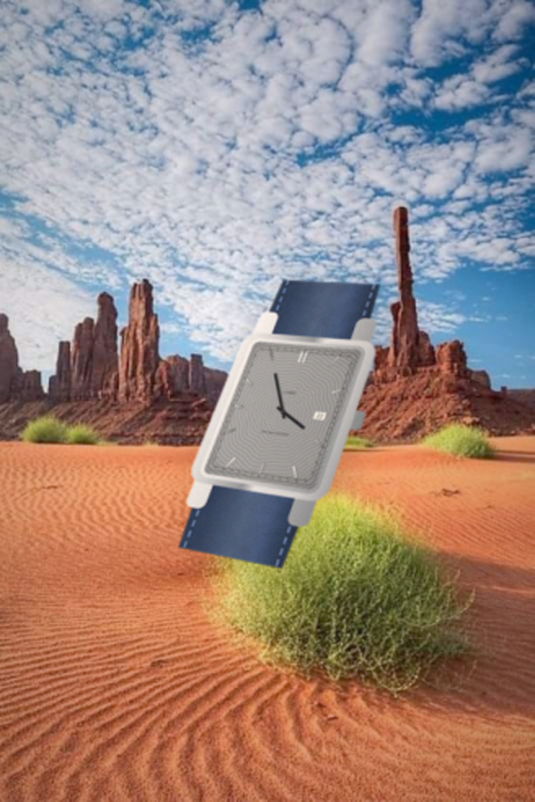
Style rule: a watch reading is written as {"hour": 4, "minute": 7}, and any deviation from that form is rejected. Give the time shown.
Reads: {"hour": 3, "minute": 55}
